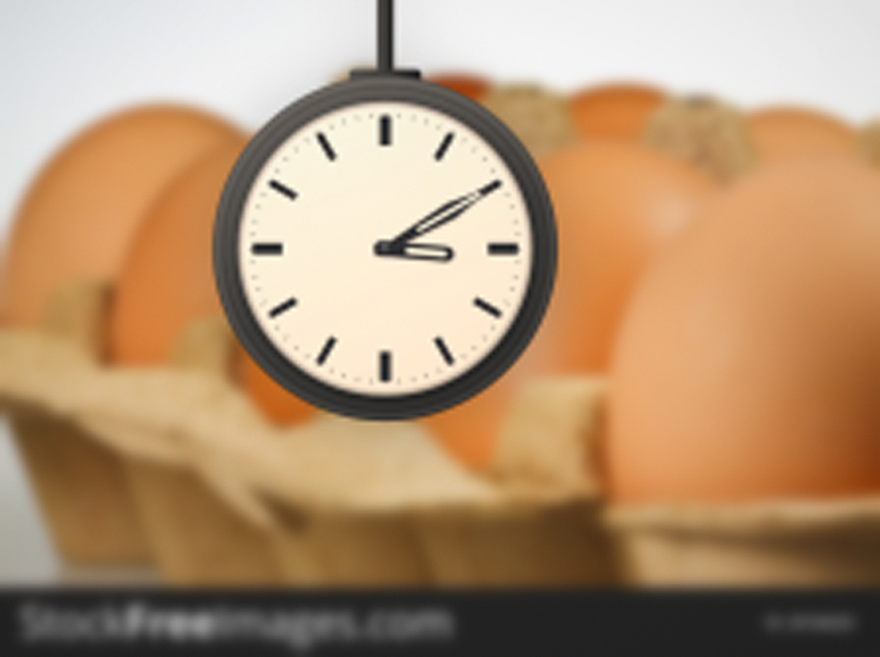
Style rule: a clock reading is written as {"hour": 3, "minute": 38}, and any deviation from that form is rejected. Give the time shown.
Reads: {"hour": 3, "minute": 10}
